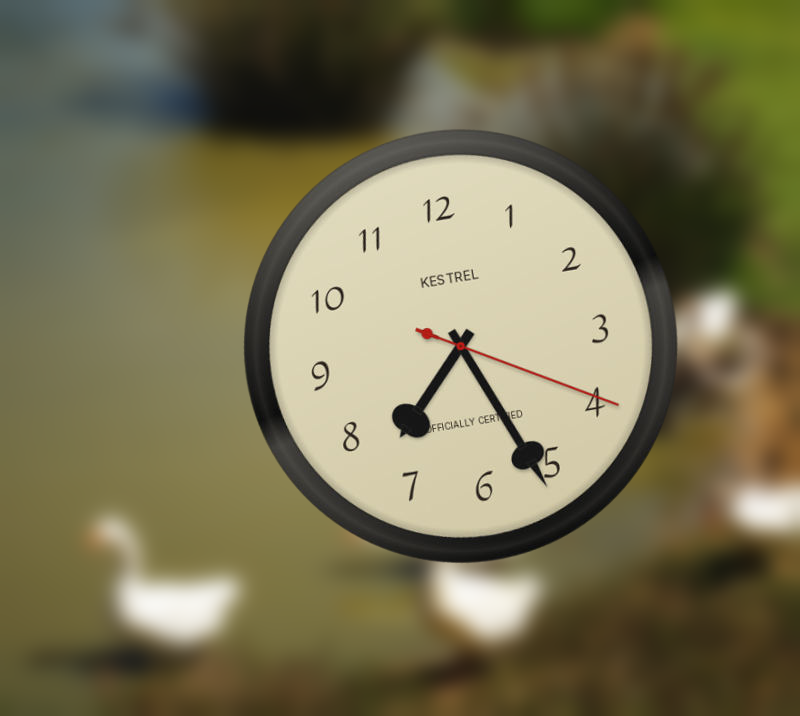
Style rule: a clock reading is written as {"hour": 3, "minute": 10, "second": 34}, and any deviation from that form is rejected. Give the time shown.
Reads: {"hour": 7, "minute": 26, "second": 20}
